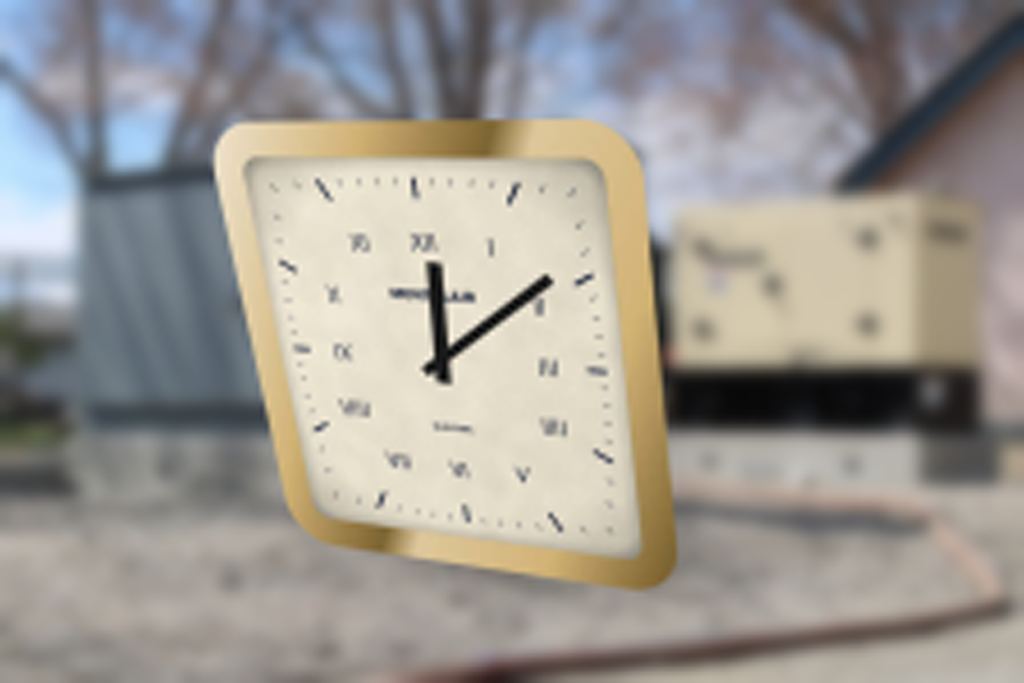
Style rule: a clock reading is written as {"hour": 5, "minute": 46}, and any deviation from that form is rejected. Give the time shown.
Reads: {"hour": 12, "minute": 9}
